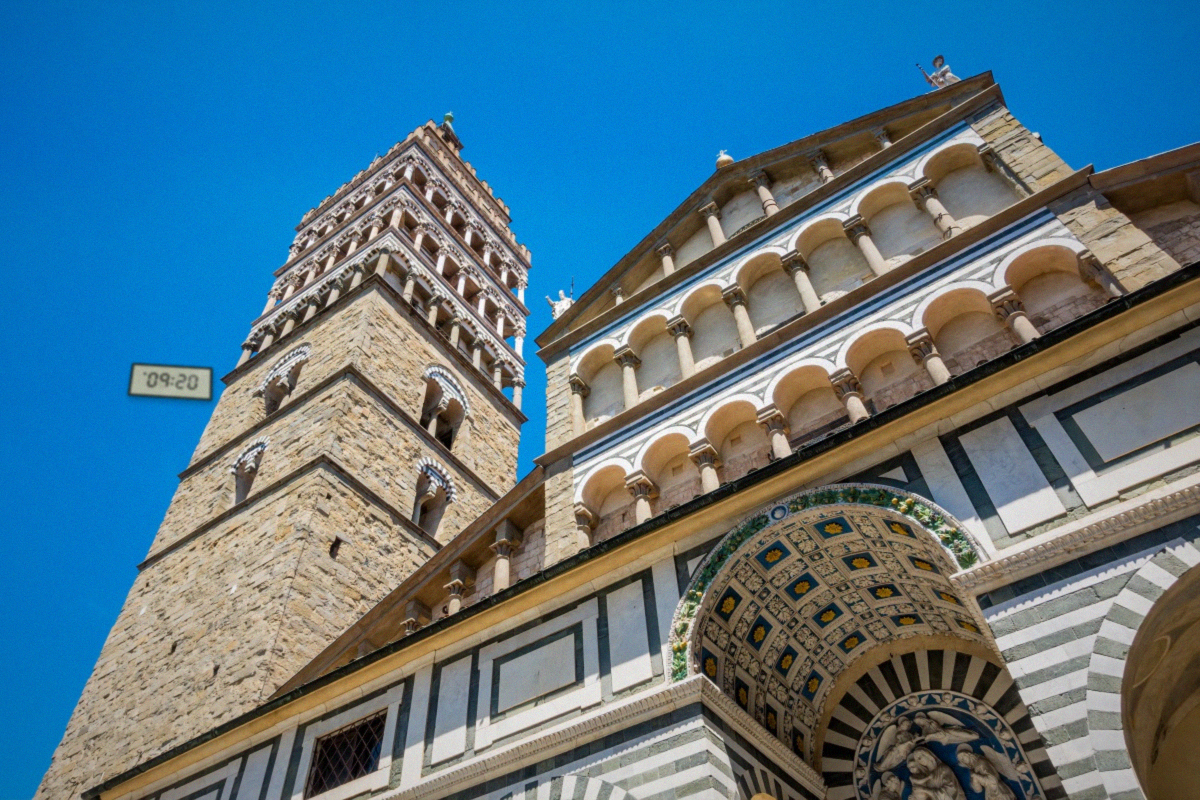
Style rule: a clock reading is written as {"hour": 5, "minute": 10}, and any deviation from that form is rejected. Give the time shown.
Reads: {"hour": 9, "minute": 20}
